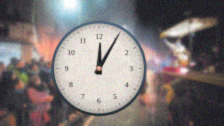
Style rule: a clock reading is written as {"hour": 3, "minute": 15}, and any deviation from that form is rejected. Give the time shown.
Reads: {"hour": 12, "minute": 5}
